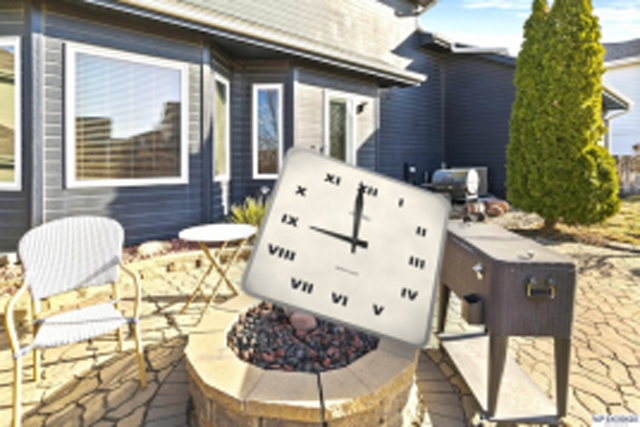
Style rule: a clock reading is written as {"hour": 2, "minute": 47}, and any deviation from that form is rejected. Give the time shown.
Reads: {"hour": 8, "minute": 59}
